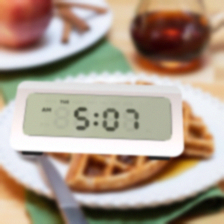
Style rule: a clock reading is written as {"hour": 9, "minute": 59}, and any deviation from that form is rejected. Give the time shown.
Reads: {"hour": 5, "minute": 7}
